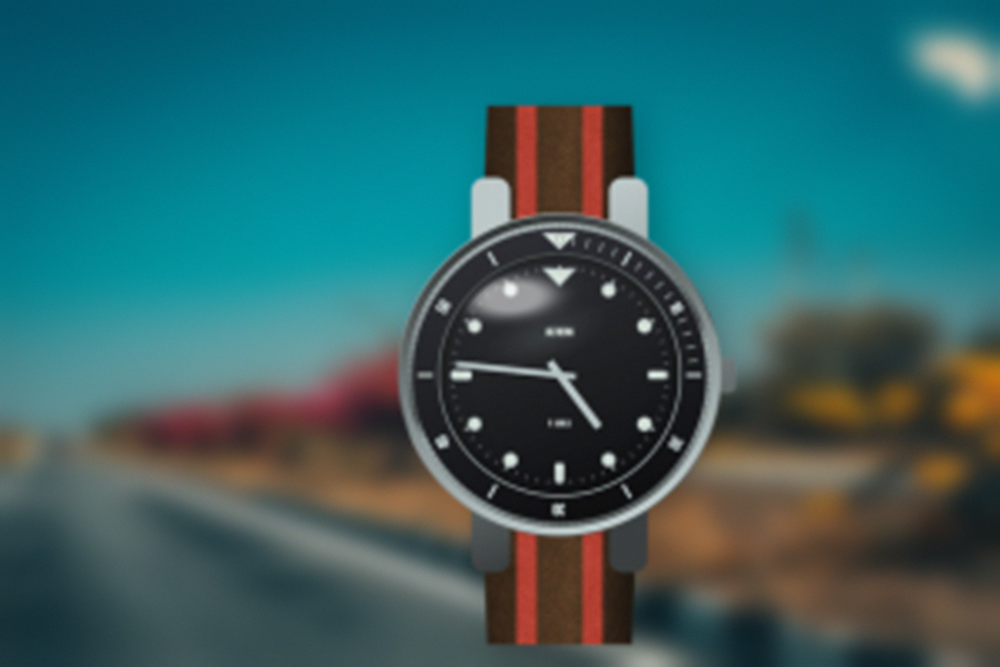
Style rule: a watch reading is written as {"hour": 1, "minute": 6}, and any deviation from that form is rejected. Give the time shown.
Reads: {"hour": 4, "minute": 46}
